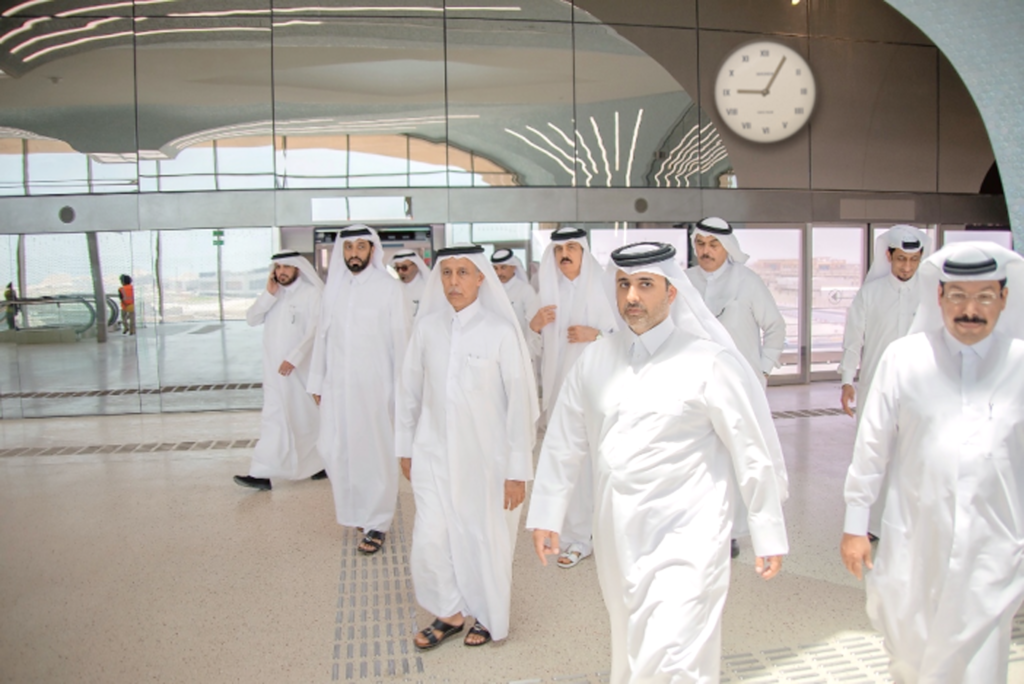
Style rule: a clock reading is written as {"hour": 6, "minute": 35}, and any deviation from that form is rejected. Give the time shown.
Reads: {"hour": 9, "minute": 5}
